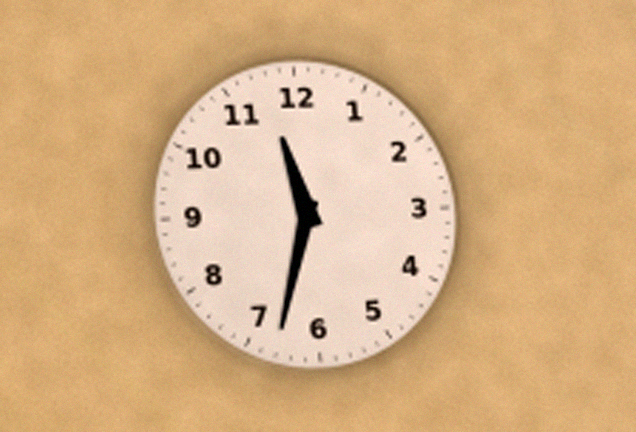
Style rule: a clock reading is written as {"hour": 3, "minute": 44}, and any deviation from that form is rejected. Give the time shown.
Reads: {"hour": 11, "minute": 33}
